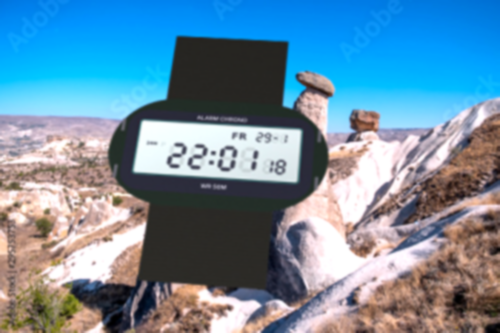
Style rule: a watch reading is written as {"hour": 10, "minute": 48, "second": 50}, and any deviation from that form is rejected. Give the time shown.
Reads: {"hour": 22, "minute": 1, "second": 18}
